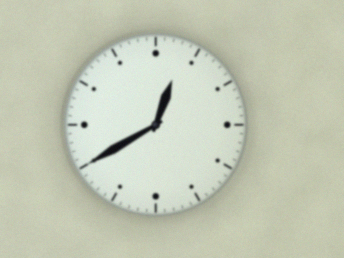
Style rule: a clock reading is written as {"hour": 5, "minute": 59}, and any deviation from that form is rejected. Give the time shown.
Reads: {"hour": 12, "minute": 40}
